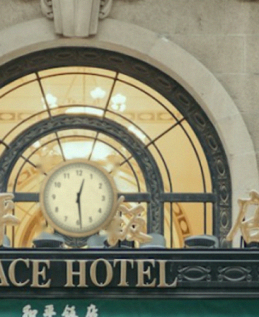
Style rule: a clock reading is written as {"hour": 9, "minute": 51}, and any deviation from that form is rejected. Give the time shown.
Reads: {"hour": 12, "minute": 29}
